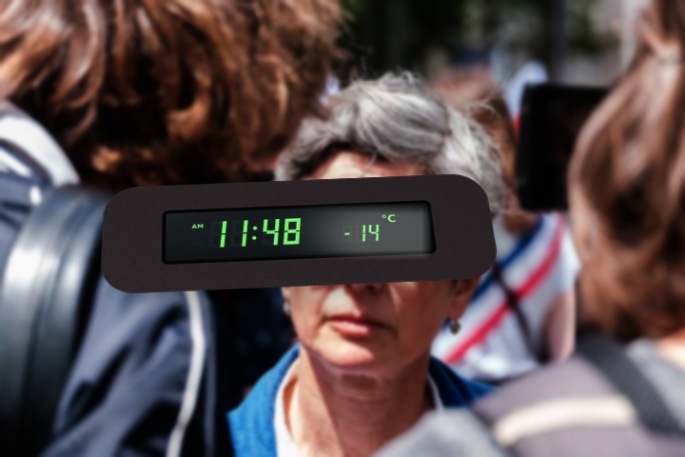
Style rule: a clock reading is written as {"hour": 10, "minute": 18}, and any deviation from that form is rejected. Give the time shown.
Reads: {"hour": 11, "minute": 48}
